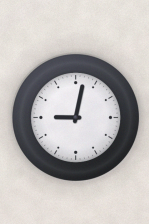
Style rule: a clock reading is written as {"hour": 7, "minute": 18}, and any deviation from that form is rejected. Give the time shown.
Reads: {"hour": 9, "minute": 2}
